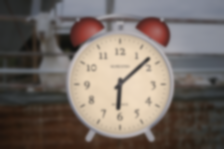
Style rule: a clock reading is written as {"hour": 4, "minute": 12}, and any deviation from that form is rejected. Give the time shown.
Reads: {"hour": 6, "minute": 8}
